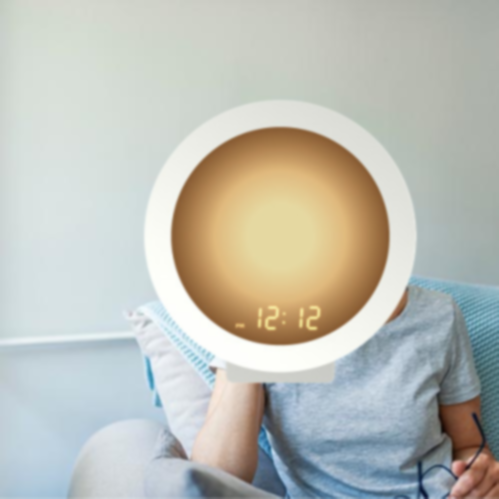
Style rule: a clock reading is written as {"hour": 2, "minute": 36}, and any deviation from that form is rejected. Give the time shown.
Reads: {"hour": 12, "minute": 12}
